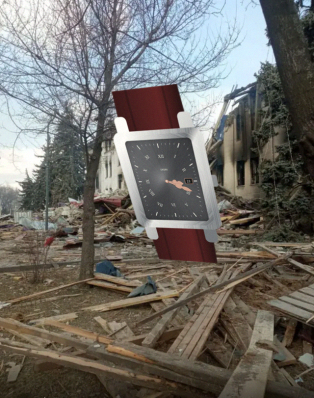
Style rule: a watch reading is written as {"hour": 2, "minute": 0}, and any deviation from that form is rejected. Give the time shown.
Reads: {"hour": 3, "minute": 19}
